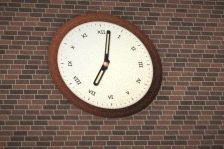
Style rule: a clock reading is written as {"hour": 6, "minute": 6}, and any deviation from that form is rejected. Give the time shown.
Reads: {"hour": 7, "minute": 2}
